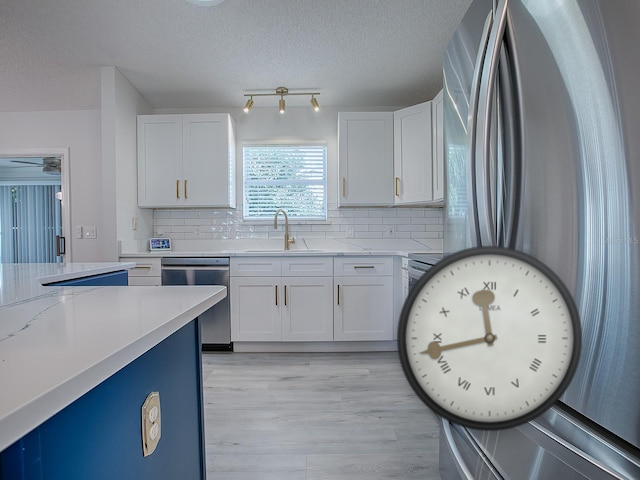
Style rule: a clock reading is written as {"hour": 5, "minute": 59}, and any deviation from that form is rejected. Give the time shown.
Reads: {"hour": 11, "minute": 43}
